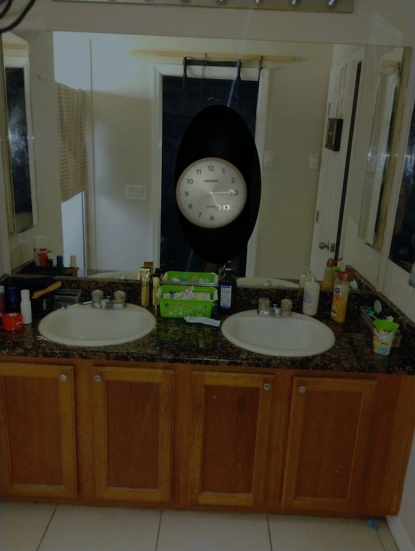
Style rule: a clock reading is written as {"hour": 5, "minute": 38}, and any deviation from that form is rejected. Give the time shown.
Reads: {"hour": 5, "minute": 15}
